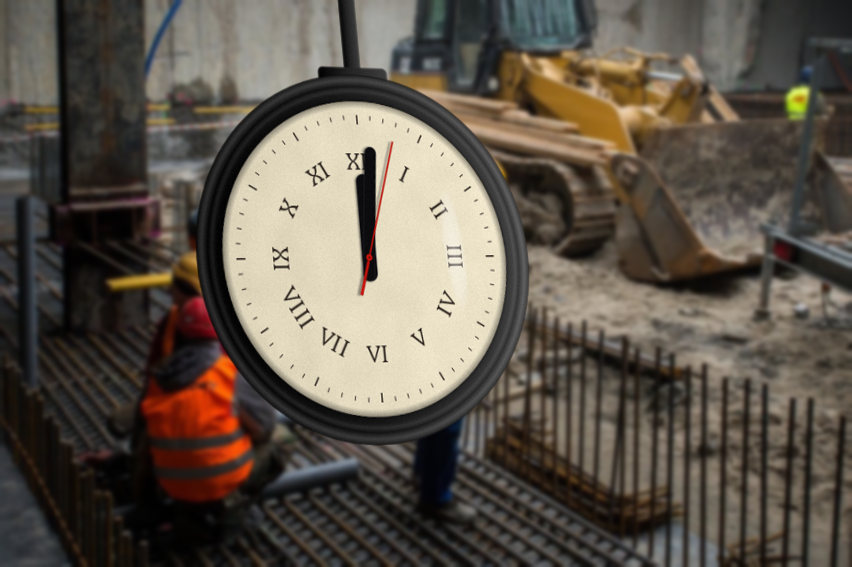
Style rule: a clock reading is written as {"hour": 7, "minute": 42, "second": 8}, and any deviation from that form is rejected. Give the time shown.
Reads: {"hour": 12, "minute": 1, "second": 3}
